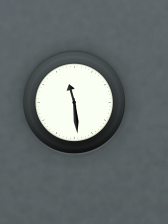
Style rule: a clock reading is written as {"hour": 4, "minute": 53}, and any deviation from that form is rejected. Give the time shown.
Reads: {"hour": 11, "minute": 29}
